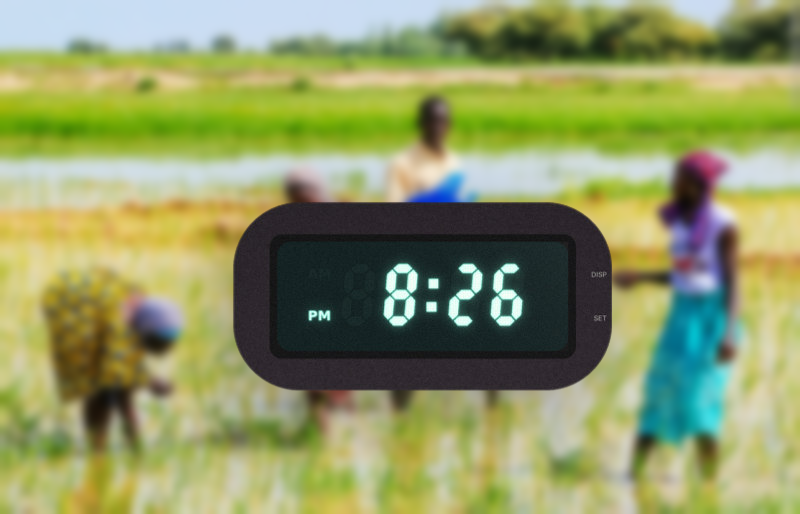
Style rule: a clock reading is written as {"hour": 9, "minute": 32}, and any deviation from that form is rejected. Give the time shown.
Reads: {"hour": 8, "minute": 26}
